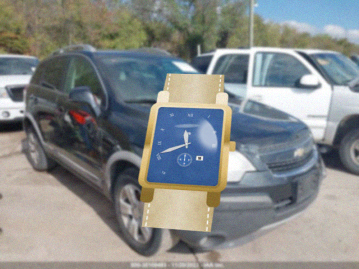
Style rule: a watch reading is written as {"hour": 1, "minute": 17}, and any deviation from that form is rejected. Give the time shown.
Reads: {"hour": 11, "minute": 41}
